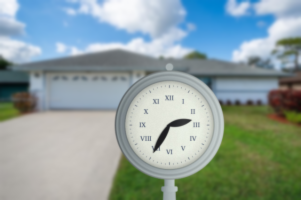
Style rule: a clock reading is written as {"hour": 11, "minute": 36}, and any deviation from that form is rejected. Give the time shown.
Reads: {"hour": 2, "minute": 35}
